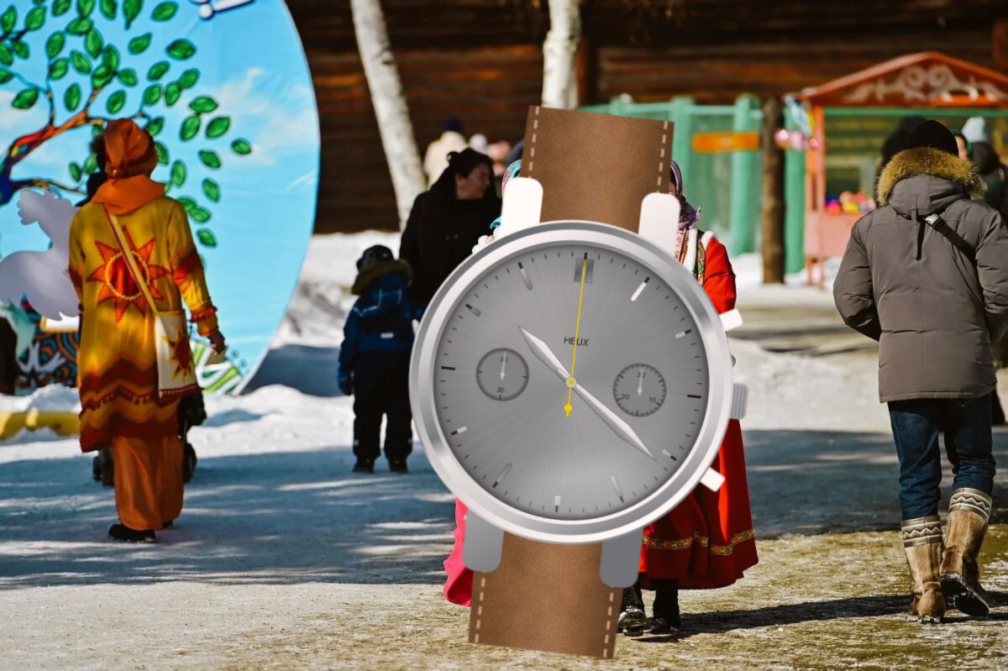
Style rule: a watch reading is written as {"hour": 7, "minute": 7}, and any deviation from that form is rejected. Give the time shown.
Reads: {"hour": 10, "minute": 21}
